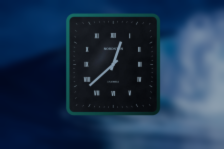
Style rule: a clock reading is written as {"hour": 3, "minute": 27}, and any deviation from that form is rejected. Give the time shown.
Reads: {"hour": 12, "minute": 38}
